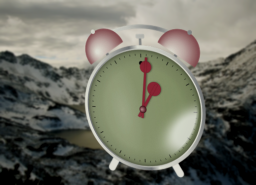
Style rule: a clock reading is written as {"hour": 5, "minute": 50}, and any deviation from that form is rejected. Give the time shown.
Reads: {"hour": 1, "minute": 1}
